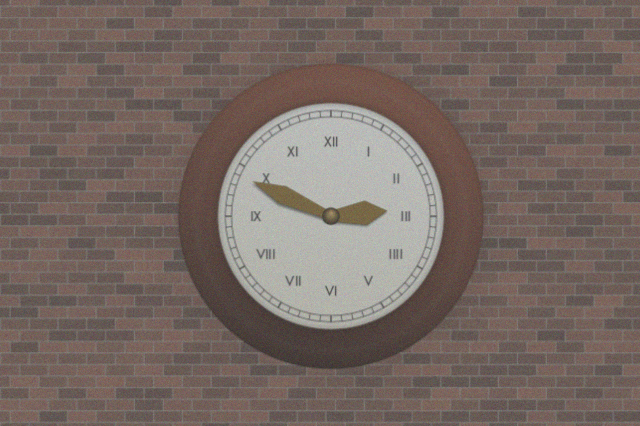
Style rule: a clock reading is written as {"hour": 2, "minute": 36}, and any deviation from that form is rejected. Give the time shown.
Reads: {"hour": 2, "minute": 49}
